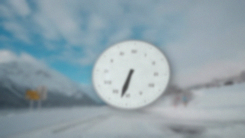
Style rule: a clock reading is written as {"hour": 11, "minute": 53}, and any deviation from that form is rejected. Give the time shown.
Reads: {"hour": 6, "minute": 32}
